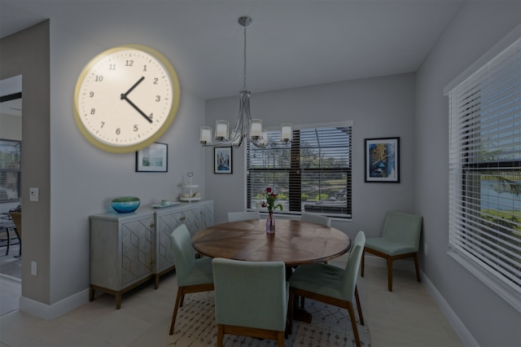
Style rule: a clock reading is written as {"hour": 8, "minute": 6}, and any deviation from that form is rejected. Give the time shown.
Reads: {"hour": 1, "minute": 21}
